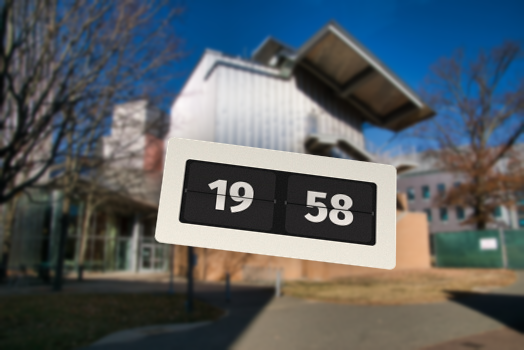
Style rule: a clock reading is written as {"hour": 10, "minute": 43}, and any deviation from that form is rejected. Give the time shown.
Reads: {"hour": 19, "minute": 58}
